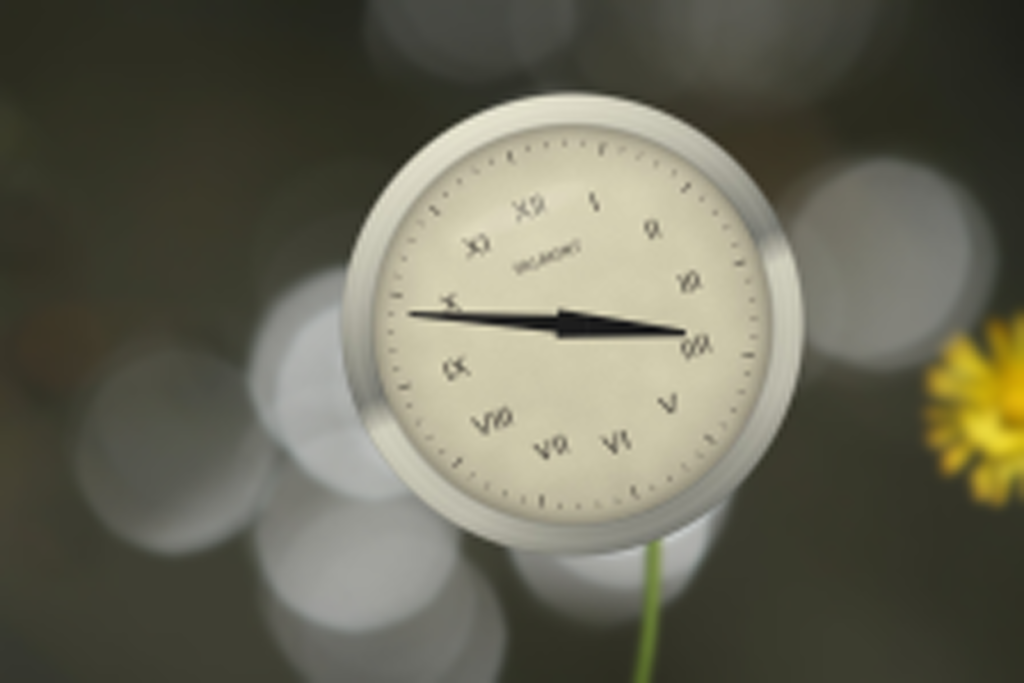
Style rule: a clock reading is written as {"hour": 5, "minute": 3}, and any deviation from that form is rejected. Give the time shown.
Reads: {"hour": 3, "minute": 49}
